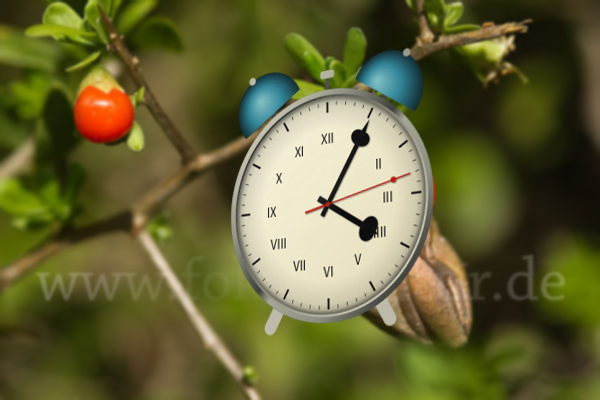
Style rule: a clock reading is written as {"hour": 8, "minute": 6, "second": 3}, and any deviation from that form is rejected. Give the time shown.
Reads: {"hour": 4, "minute": 5, "second": 13}
